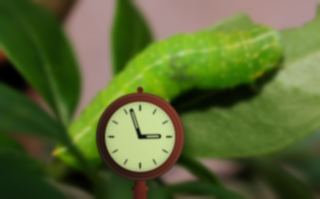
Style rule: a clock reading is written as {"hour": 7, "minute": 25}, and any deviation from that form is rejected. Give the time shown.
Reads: {"hour": 2, "minute": 57}
